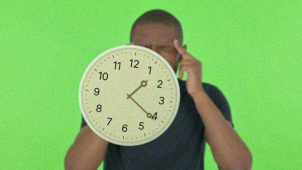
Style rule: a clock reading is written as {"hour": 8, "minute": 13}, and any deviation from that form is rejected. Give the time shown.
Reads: {"hour": 1, "minute": 21}
